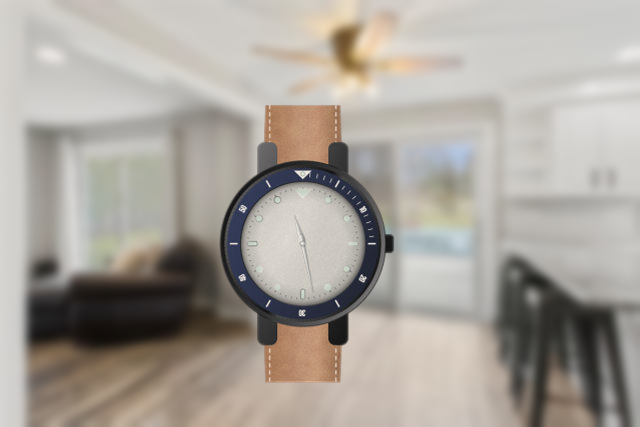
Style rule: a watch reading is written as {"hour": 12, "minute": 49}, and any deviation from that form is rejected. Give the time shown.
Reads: {"hour": 11, "minute": 28}
